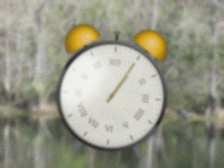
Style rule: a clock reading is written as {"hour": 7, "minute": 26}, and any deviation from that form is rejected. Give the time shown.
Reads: {"hour": 1, "minute": 5}
